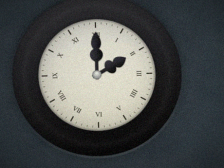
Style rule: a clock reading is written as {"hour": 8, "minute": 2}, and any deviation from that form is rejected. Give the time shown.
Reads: {"hour": 2, "minute": 0}
